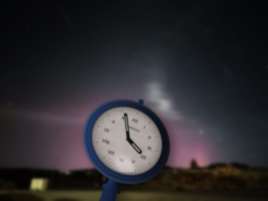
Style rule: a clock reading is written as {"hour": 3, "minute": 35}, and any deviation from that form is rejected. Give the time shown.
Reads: {"hour": 3, "minute": 56}
